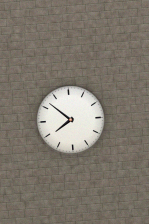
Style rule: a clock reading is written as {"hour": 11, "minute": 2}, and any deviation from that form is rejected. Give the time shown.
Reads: {"hour": 7, "minute": 52}
